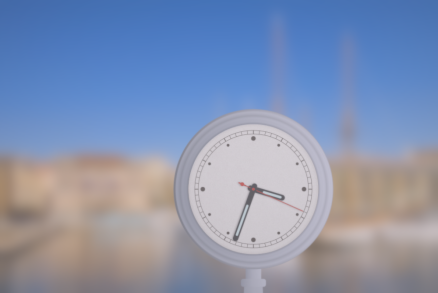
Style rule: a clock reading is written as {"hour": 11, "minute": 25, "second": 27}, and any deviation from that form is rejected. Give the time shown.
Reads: {"hour": 3, "minute": 33, "second": 19}
